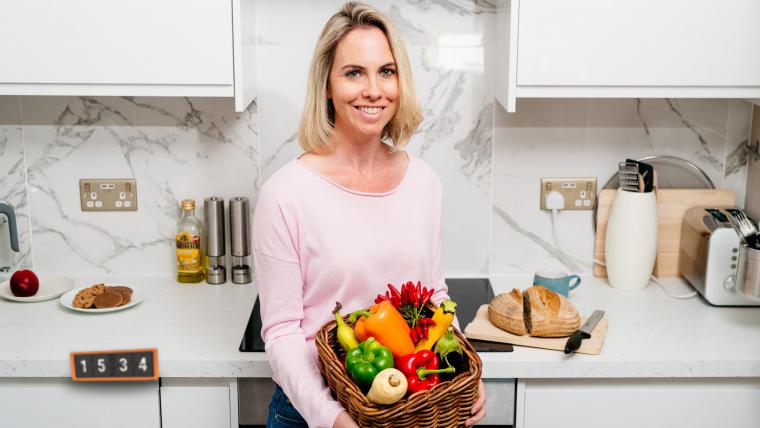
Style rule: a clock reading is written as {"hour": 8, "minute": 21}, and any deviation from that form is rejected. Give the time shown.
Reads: {"hour": 15, "minute": 34}
